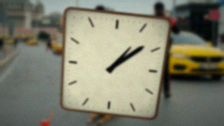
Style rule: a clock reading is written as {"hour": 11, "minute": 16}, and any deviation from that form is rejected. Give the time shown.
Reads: {"hour": 1, "minute": 8}
